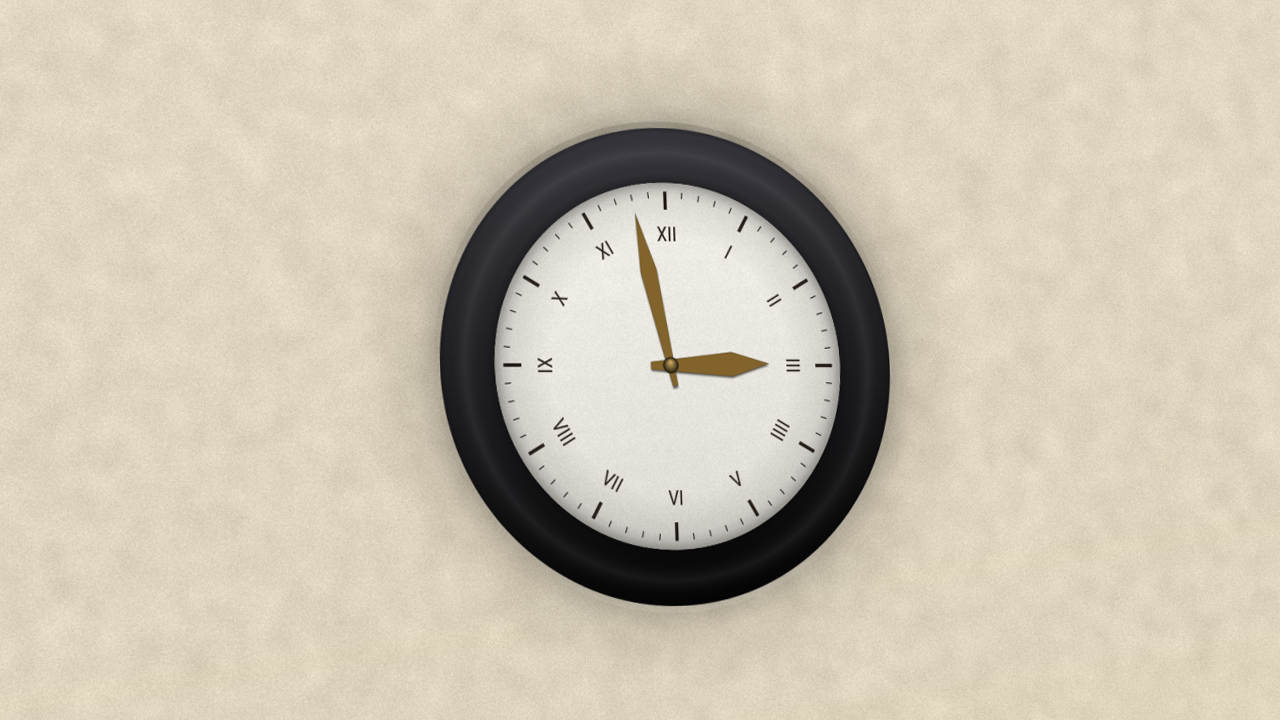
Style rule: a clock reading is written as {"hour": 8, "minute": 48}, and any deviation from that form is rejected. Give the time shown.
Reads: {"hour": 2, "minute": 58}
